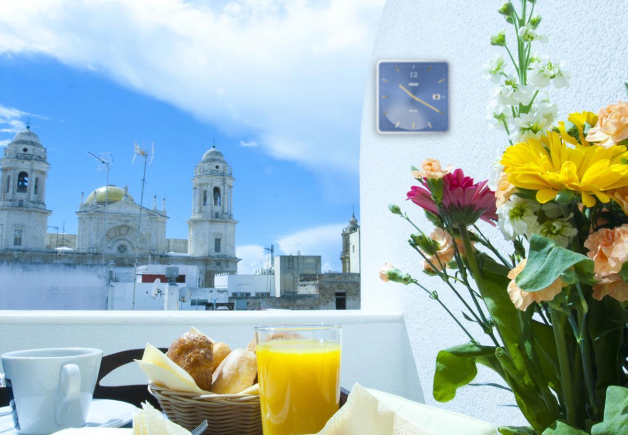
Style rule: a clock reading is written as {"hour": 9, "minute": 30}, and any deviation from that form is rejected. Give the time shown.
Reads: {"hour": 10, "minute": 20}
